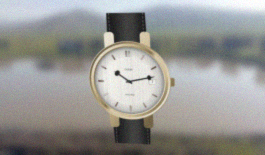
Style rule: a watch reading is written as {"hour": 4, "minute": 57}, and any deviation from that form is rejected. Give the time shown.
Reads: {"hour": 10, "minute": 13}
